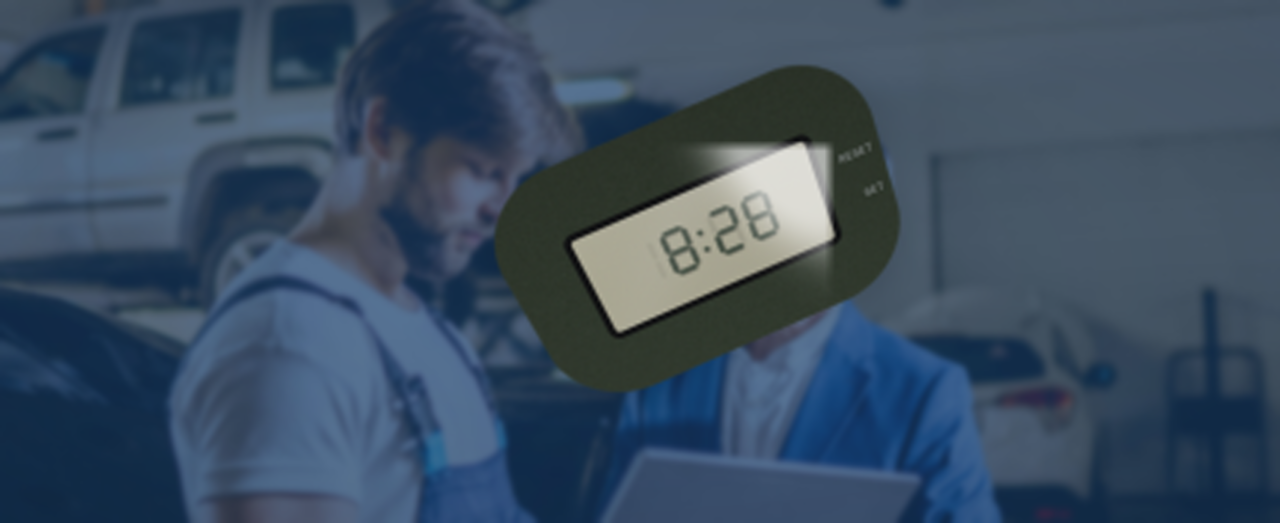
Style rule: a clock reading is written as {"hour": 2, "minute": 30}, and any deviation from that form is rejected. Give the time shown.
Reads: {"hour": 8, "minute": 28}
